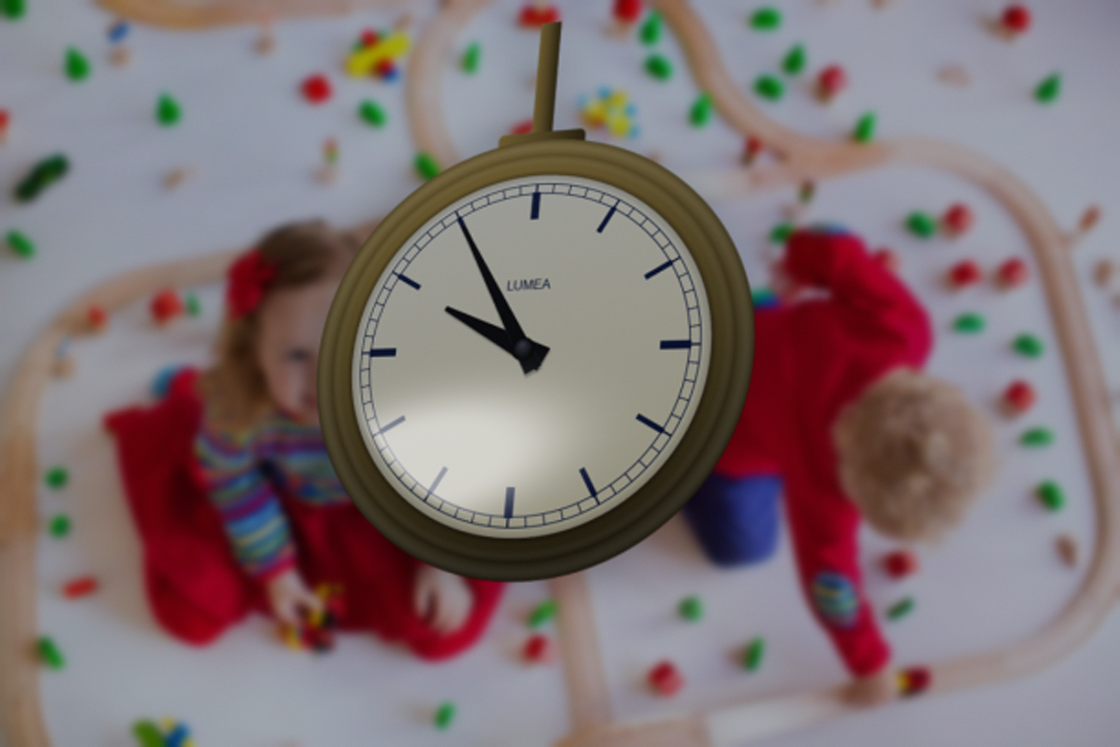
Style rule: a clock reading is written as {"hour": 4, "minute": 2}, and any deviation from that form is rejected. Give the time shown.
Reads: {"hour": 9, "minute": 55}
